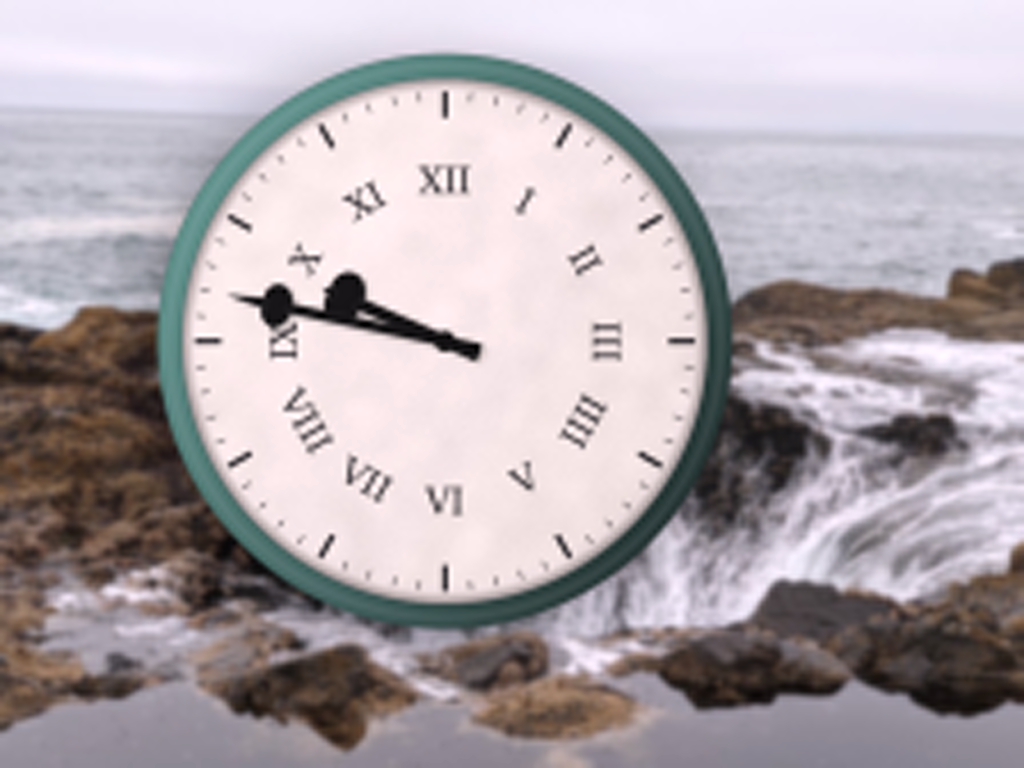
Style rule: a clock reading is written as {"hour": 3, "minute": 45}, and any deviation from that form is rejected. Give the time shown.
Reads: {"hour": 9, "minute": 47}
